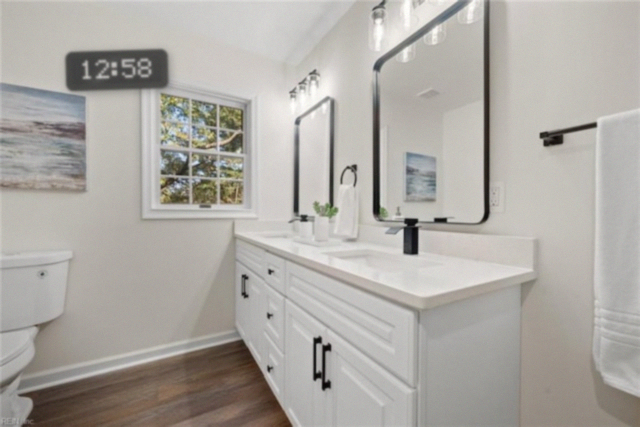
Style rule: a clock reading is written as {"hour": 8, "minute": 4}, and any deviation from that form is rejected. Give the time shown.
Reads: {"hour": 12, "minute": 58}
